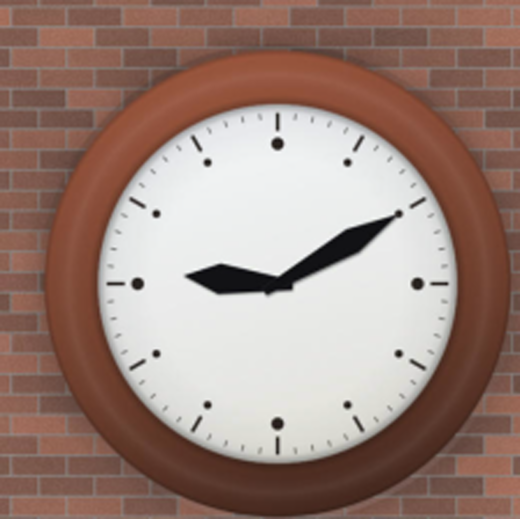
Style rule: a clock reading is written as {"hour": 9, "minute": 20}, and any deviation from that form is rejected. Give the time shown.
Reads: {"hour": 9, "minute": 10}
